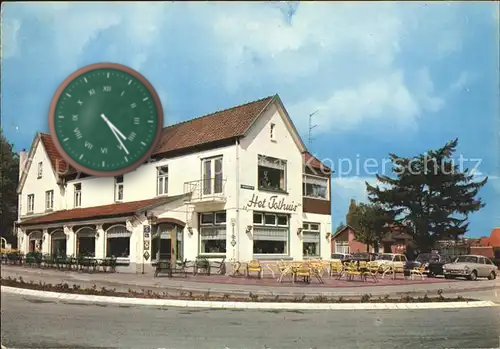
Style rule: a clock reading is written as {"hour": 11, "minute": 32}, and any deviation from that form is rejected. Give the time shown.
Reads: {"hour": 4, "minute": 24}
